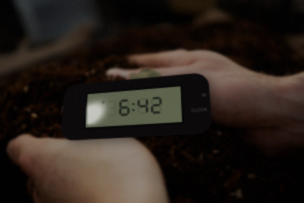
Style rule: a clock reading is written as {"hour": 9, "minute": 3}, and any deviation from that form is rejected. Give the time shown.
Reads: {"hour": 6, "minute": 42}
